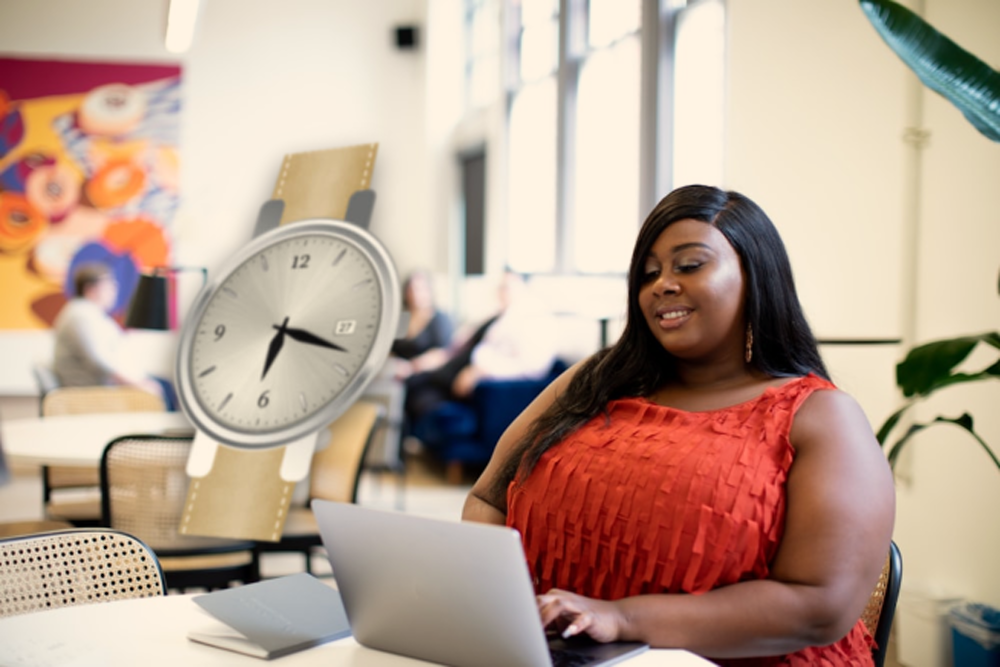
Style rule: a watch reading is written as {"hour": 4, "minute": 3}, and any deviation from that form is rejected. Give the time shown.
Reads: {"hour": 6, "minute": 18}
